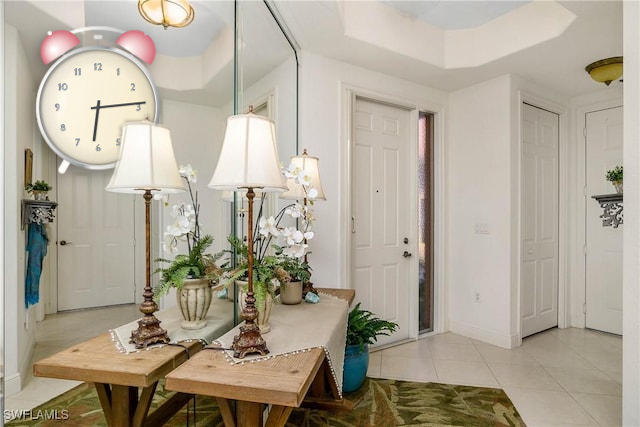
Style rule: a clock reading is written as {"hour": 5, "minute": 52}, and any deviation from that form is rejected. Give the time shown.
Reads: {"hour": 6, "minute": 14}
